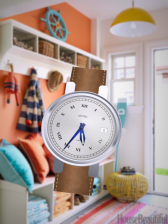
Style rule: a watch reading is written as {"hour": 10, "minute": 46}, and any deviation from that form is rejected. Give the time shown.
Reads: {"hour": 5, "minute": 35}
